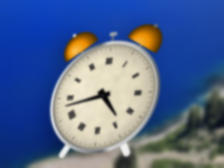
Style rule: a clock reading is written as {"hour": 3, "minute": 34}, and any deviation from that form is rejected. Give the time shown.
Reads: {"hour": 4, "minute": 43}
